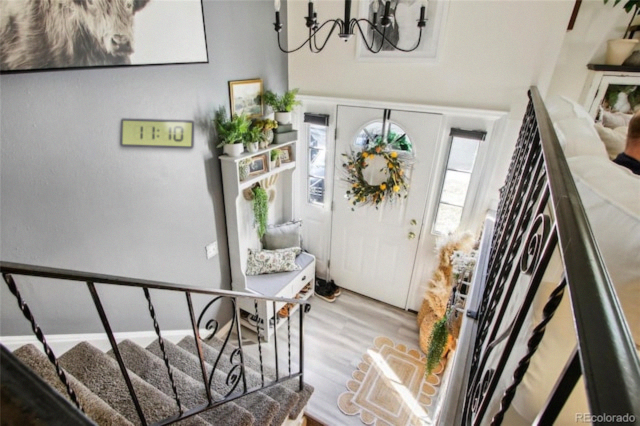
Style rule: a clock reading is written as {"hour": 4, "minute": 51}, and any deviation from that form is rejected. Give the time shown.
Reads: {"hour": 11, "minute": 10}
